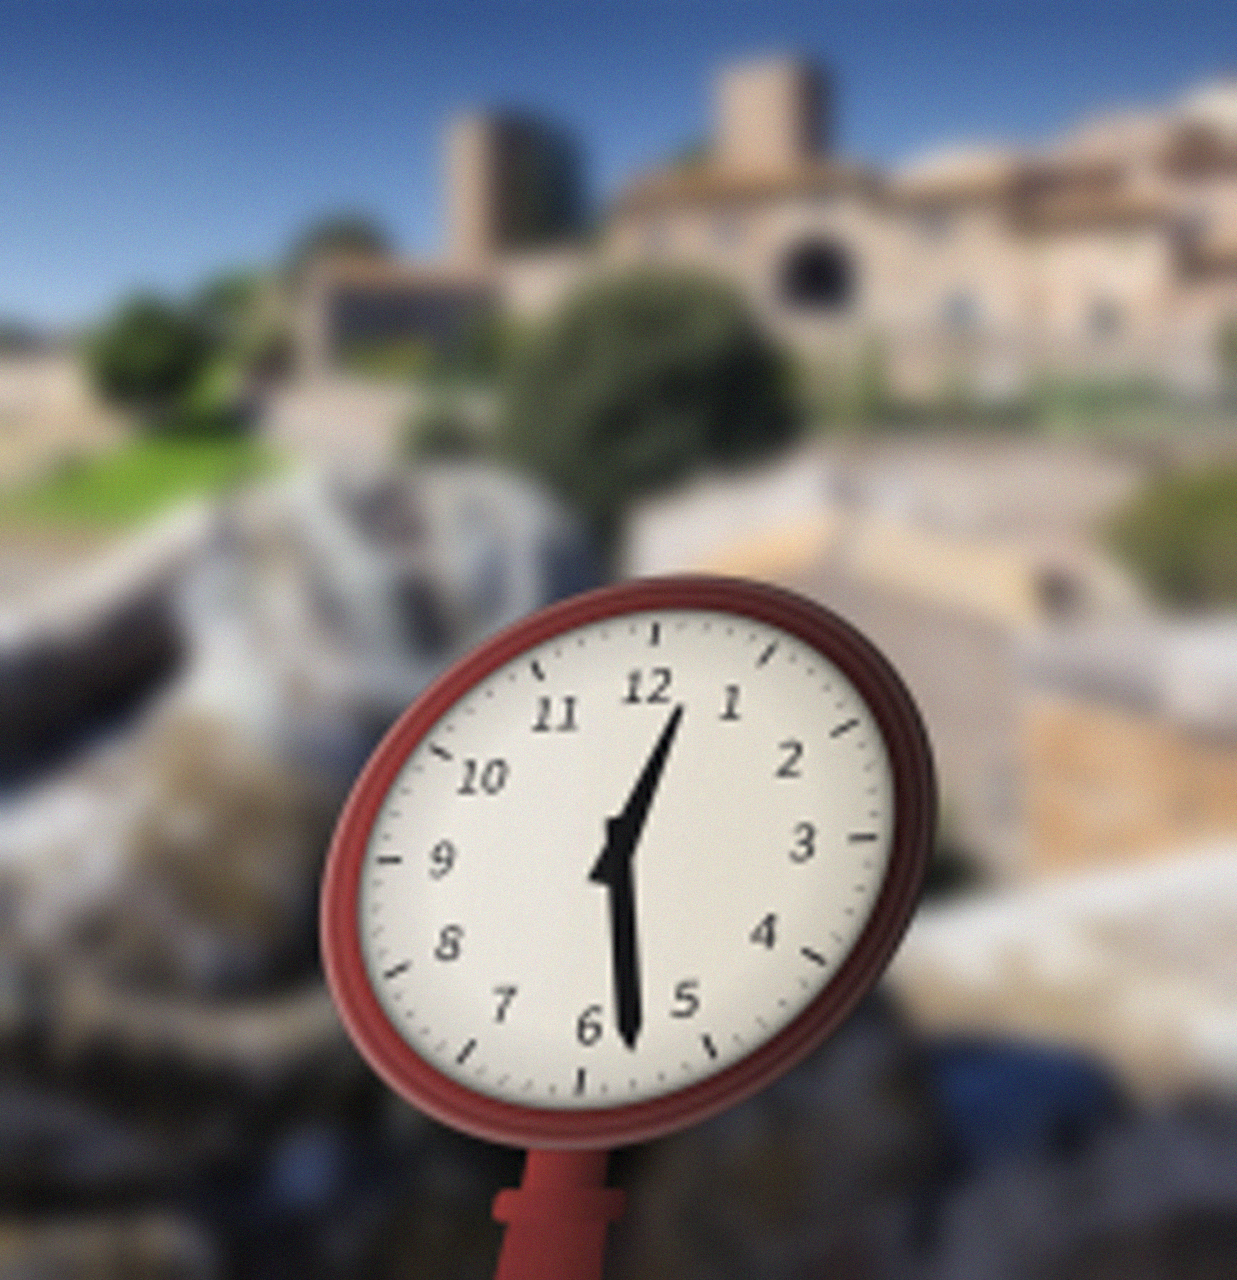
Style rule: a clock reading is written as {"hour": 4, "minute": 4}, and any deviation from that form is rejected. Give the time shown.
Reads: {"hour": 12, "minute": 28}
